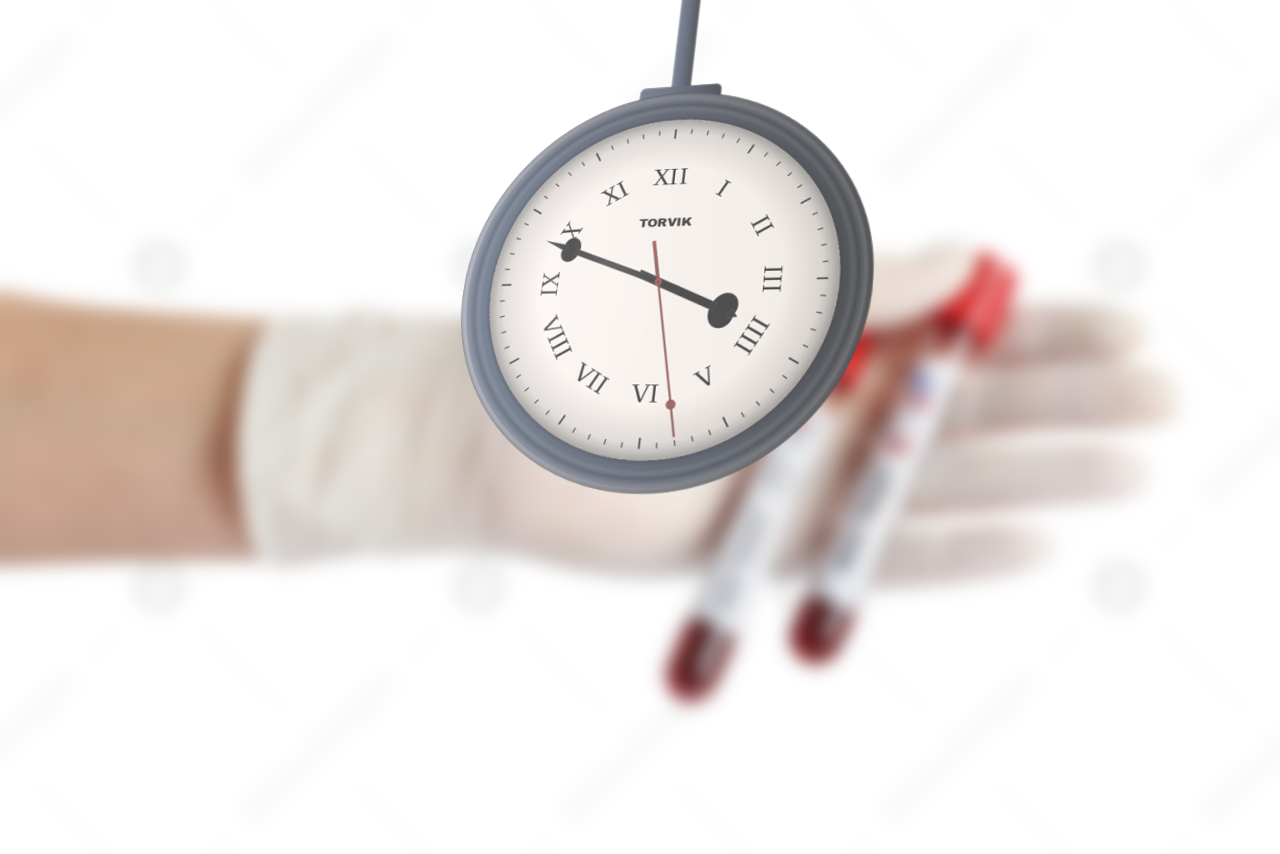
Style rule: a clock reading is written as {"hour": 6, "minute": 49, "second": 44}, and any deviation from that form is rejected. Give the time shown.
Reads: {"hour": 3, "minute": 48, "second": 28}
